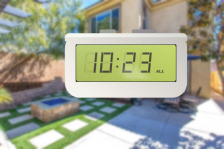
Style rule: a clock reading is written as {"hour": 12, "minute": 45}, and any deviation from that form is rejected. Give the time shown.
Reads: {"hour": 10, "minute": 23}
